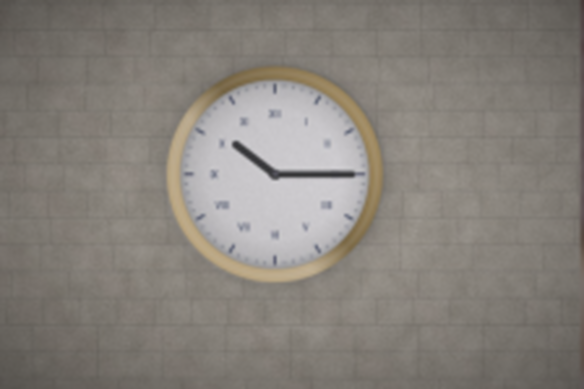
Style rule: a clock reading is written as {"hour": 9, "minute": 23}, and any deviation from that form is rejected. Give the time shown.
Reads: {"hour": 10, "minute": 15}
